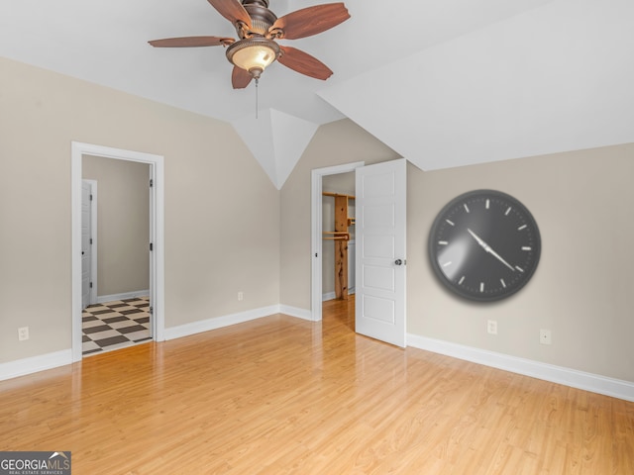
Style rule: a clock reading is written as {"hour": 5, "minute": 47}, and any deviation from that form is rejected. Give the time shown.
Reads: {"hour": 10, "minute": 21}
